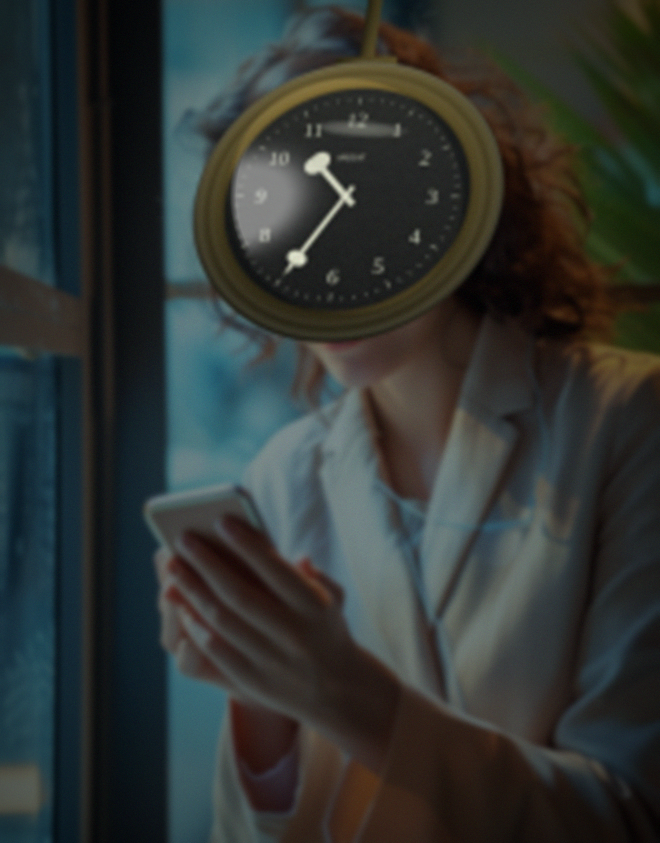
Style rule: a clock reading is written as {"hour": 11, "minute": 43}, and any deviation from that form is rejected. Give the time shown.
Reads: {"hour": 10, "minute": 35}
